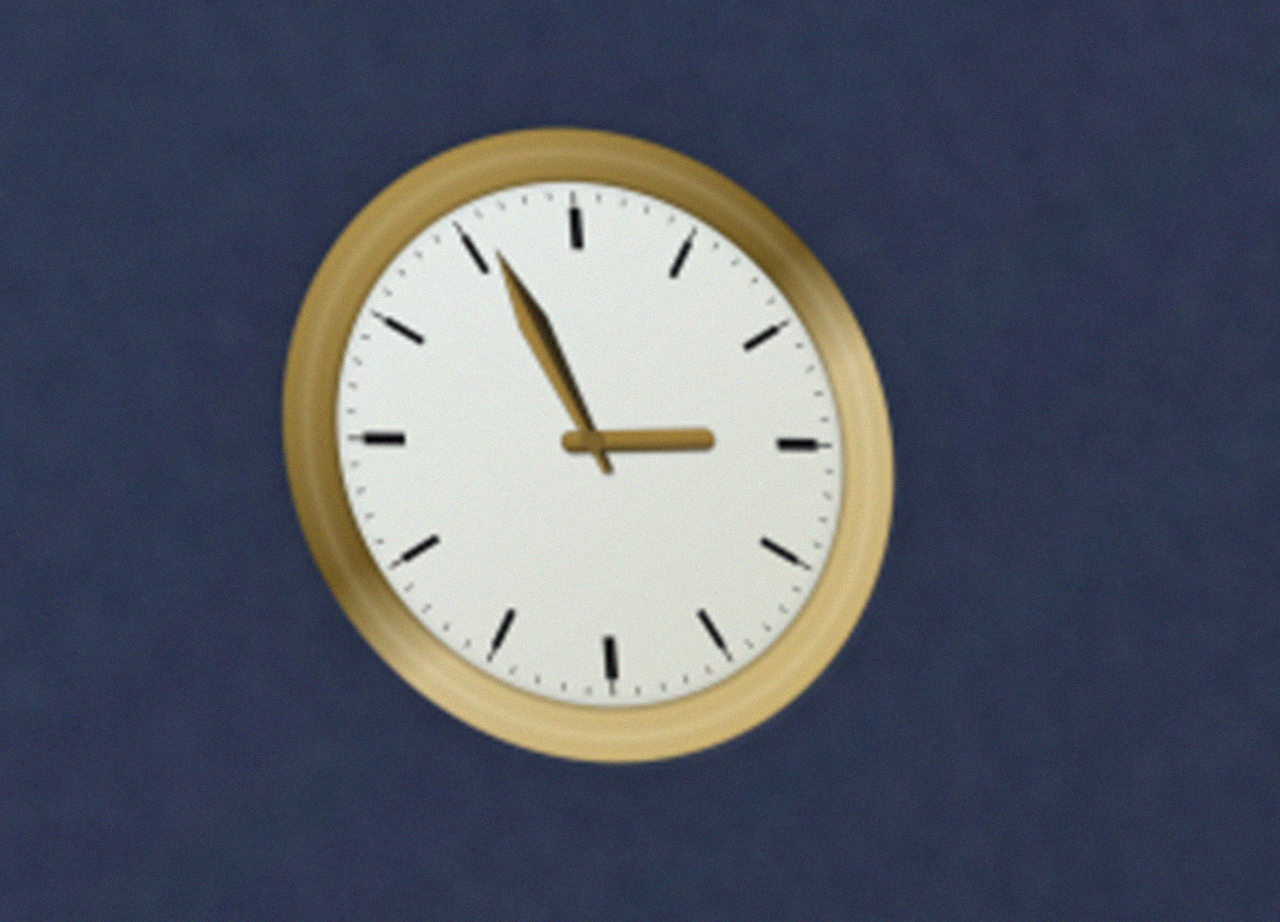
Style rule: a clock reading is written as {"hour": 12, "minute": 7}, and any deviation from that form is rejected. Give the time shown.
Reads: {"hour": 2, "minute": 56}
